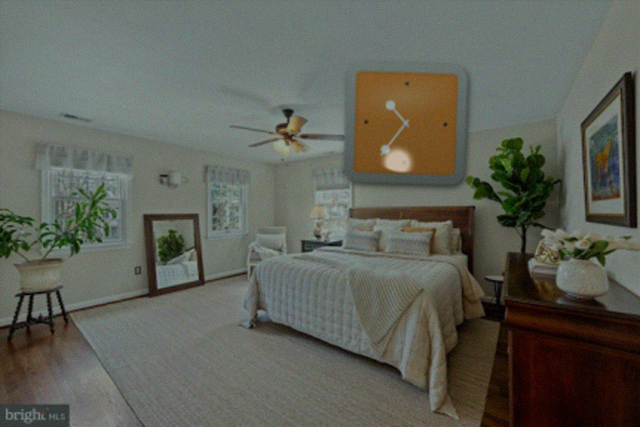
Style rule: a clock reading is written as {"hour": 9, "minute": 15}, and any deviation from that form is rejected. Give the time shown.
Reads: {"hour": 10, "minute": 36}
